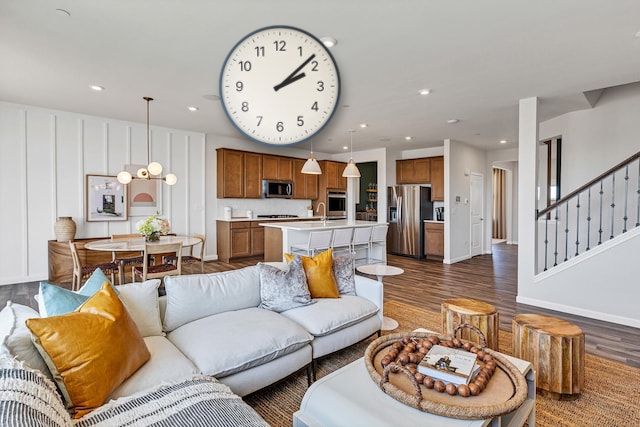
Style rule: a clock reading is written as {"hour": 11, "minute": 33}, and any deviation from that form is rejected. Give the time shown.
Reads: {"hour": 2, "minute": 8}
